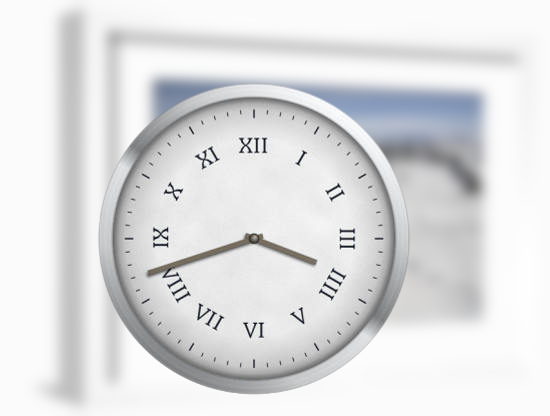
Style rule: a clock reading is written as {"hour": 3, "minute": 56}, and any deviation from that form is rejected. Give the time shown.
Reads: {"hour": 3, "minute": 42}
